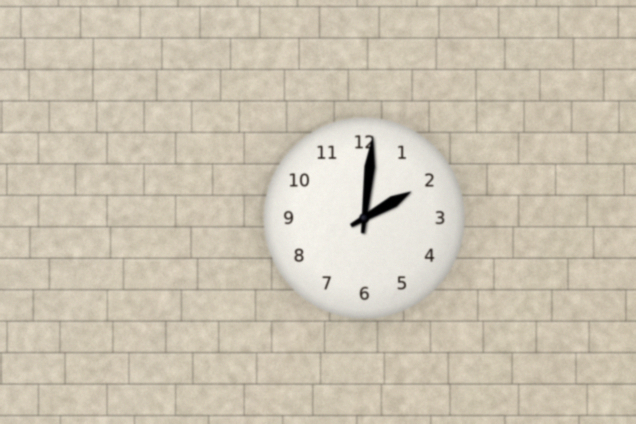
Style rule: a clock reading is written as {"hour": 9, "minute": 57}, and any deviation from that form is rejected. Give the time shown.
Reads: {"hour": 2, "minute": 1}
